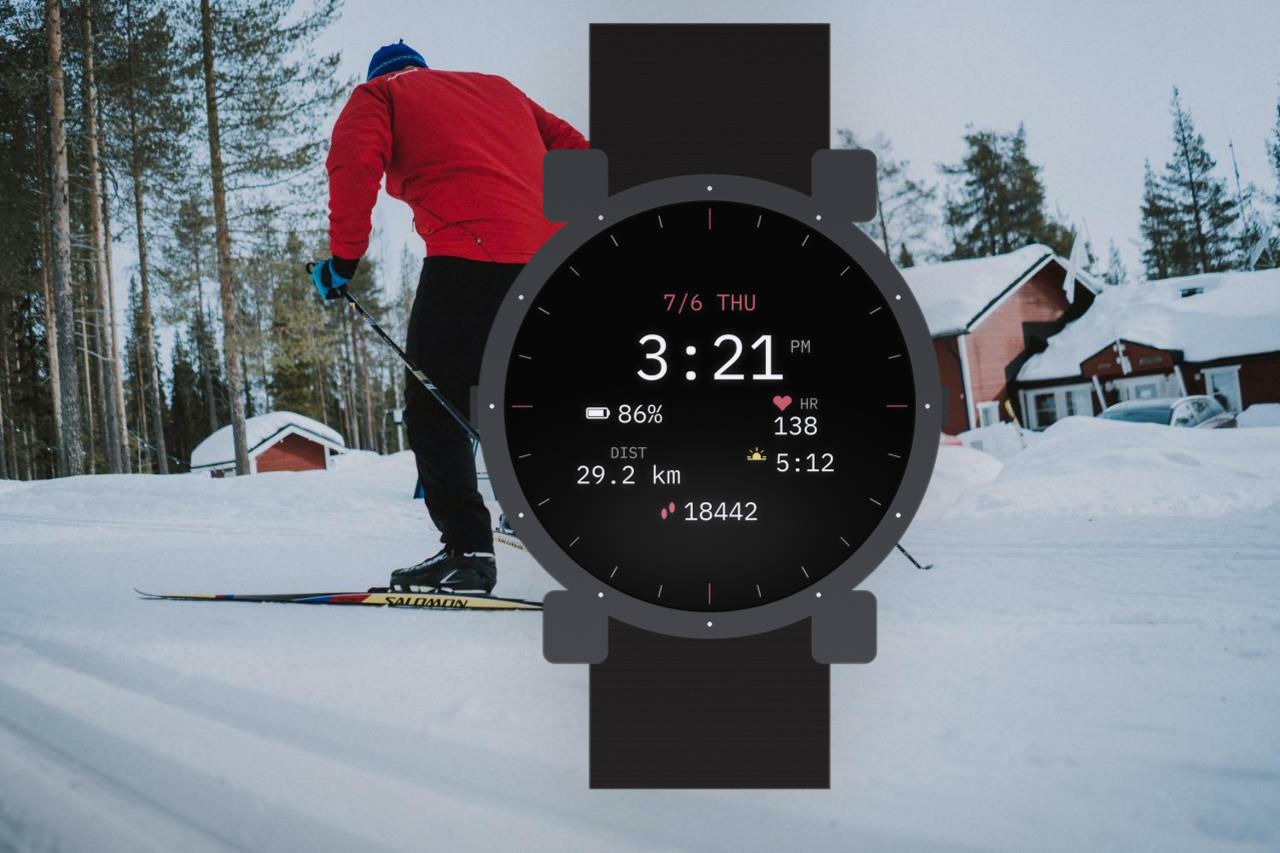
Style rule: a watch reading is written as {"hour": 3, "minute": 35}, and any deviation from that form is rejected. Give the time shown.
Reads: {"hour": 3, "minute": 21}
